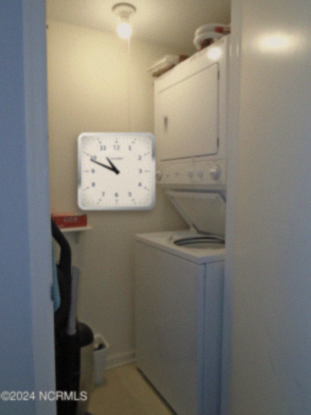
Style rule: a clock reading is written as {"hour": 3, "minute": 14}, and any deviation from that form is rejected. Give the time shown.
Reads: {"hour": 10, "minute": 49}
